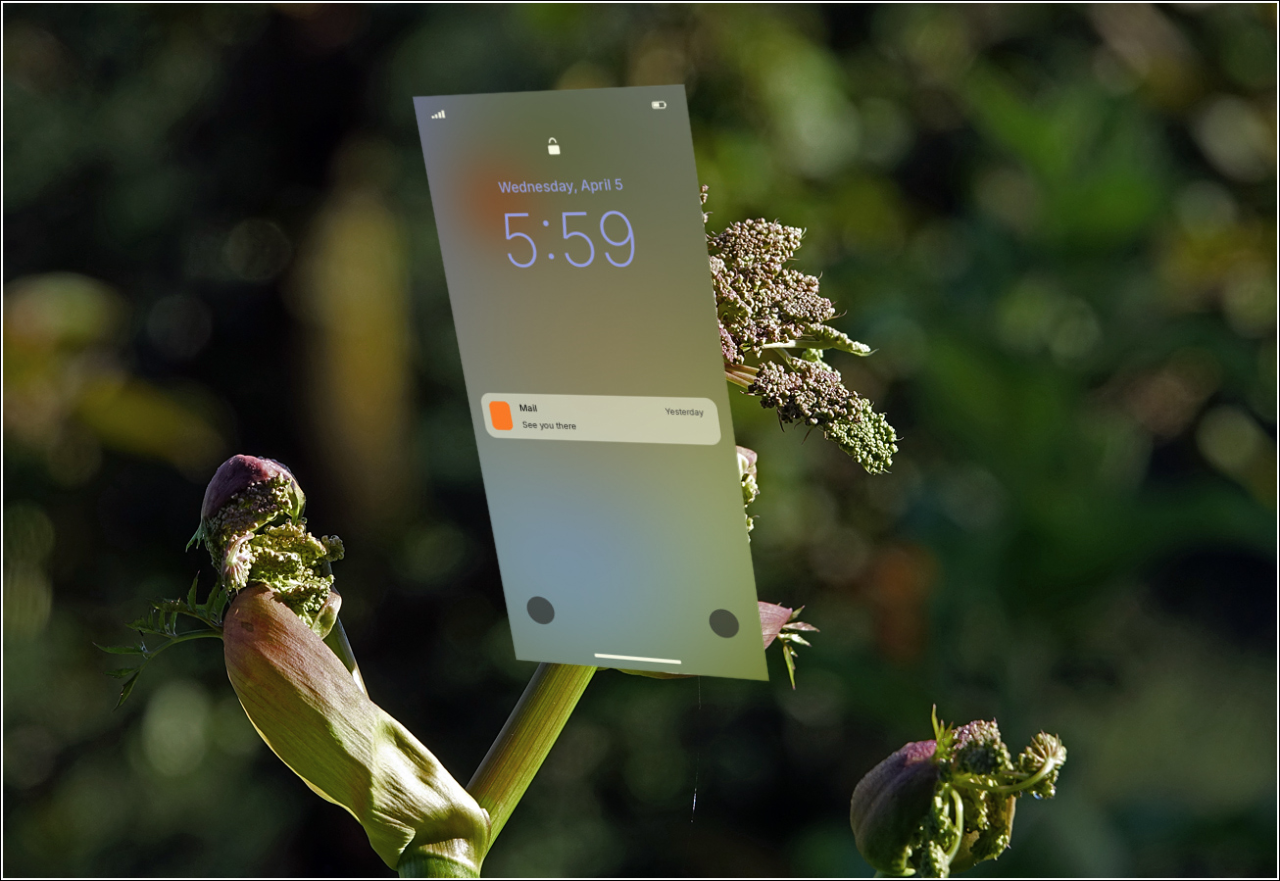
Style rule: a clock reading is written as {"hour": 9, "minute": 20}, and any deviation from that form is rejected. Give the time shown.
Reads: {"hour": 5, "minute": 59}
